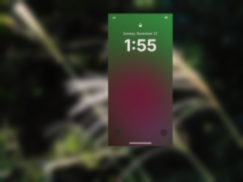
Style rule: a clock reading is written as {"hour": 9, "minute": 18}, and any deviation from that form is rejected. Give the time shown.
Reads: {"hour": 1, "minute": 55}
